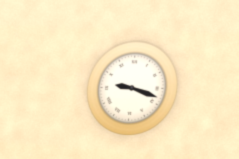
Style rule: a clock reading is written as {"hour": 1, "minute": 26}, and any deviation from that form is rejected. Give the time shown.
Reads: {"hour": 9, "minute": 18}
